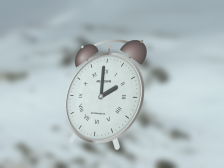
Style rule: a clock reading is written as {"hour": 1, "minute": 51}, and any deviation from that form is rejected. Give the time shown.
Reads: {"hour": 1, "minute": 59}
